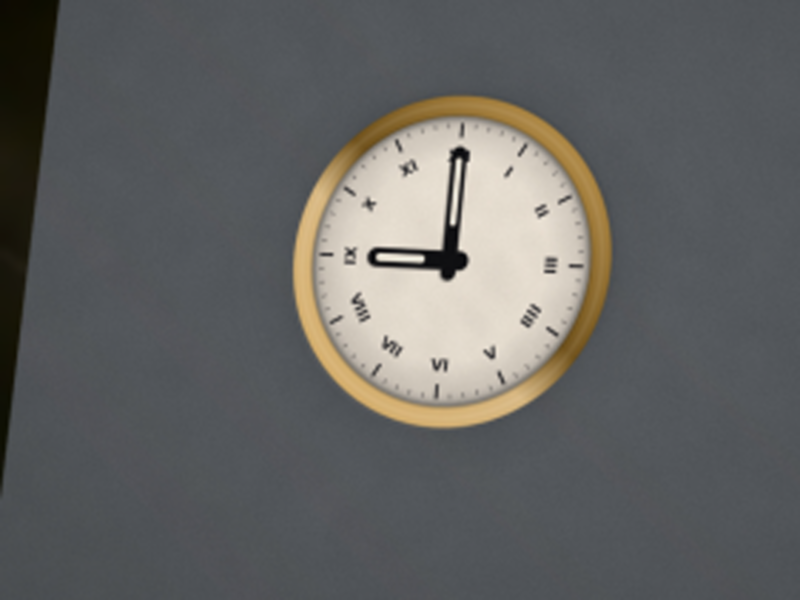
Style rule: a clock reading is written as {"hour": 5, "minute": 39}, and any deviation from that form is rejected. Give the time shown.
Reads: {"hour": 9, "minute": 0}
